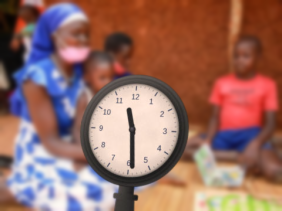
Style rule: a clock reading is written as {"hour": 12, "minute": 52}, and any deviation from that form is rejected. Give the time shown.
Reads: {"hour": 11, "minute": 29}
